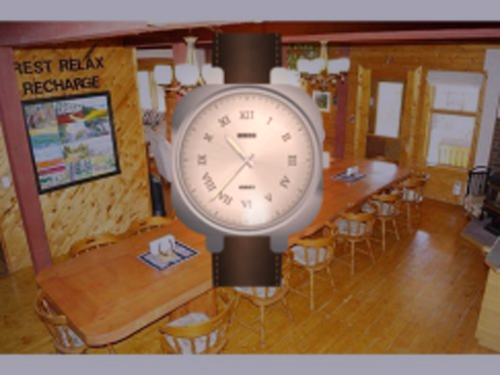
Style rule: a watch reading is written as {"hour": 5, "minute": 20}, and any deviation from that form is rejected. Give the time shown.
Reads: {"hour": 10, "minute": 37}
